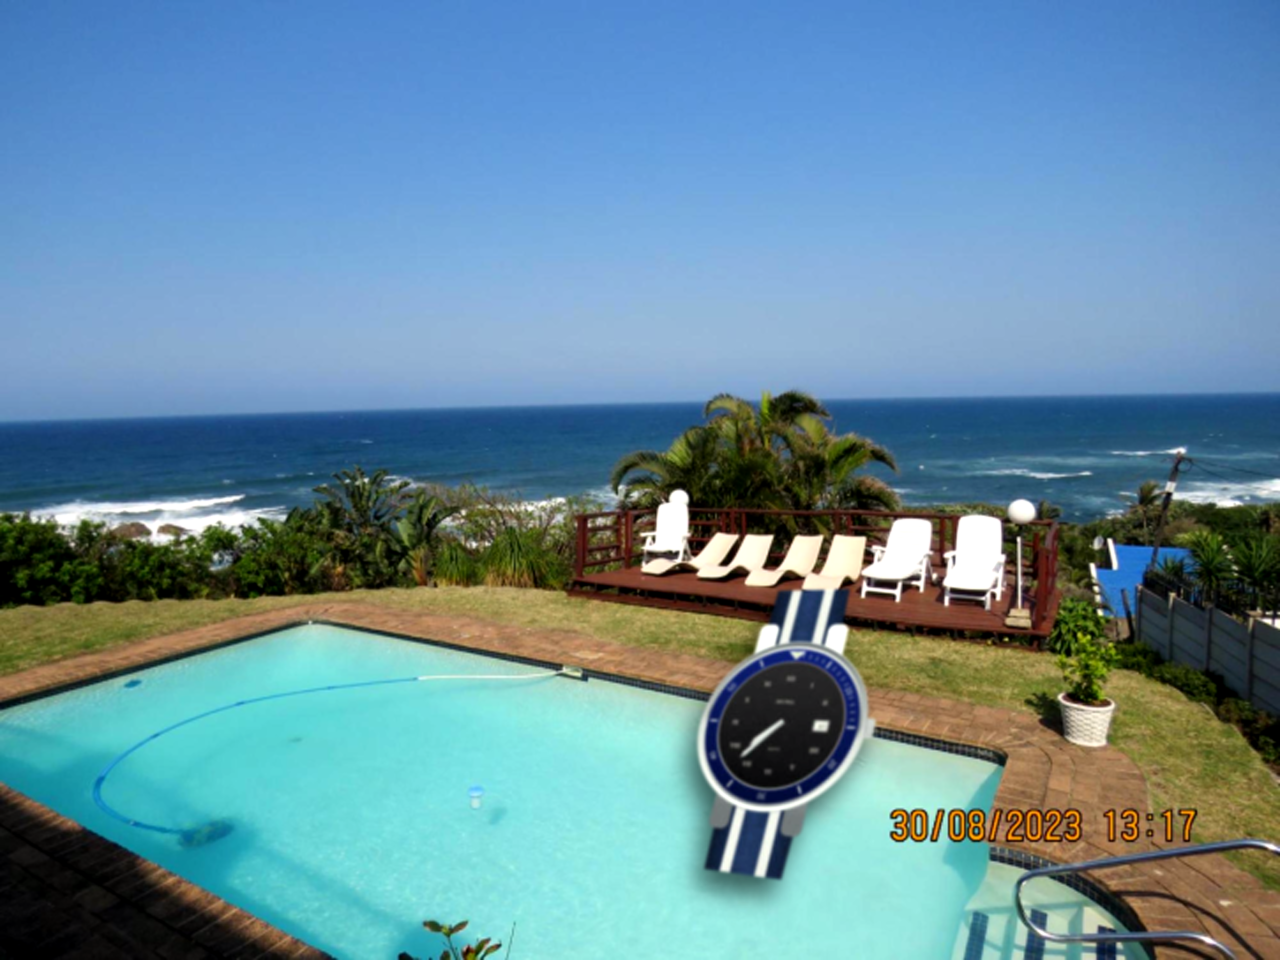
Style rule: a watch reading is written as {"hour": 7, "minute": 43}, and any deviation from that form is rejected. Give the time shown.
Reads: {"hour": 7, "minute": 37}
